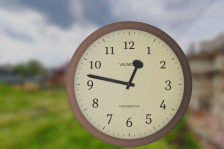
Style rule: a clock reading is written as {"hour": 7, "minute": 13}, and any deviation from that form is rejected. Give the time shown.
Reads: {"hour": 12, "minute": 47}
